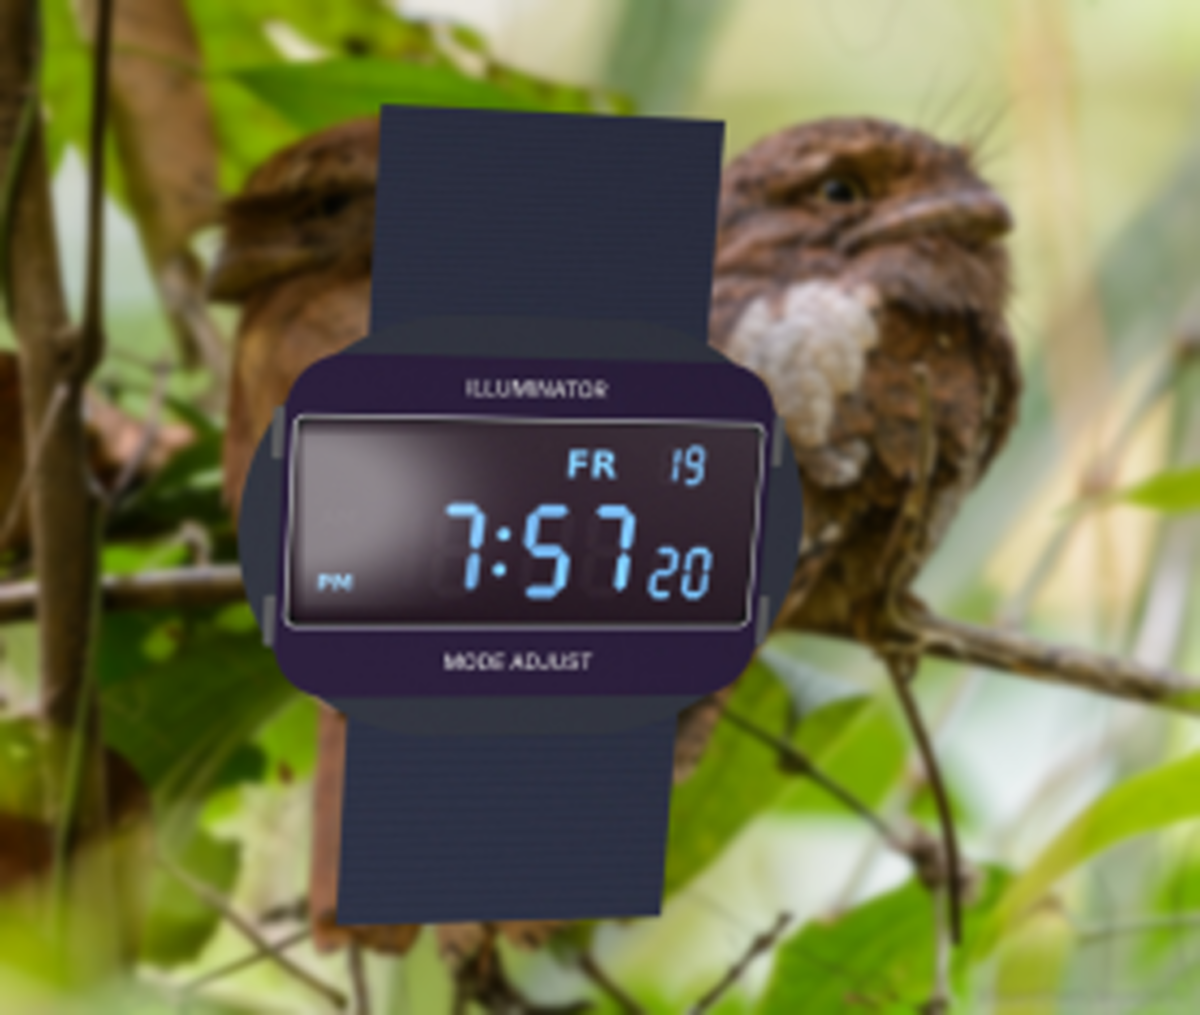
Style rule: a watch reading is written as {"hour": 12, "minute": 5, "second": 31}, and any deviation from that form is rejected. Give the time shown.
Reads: {"hour": 7, "minute": 57, "second": 20}
